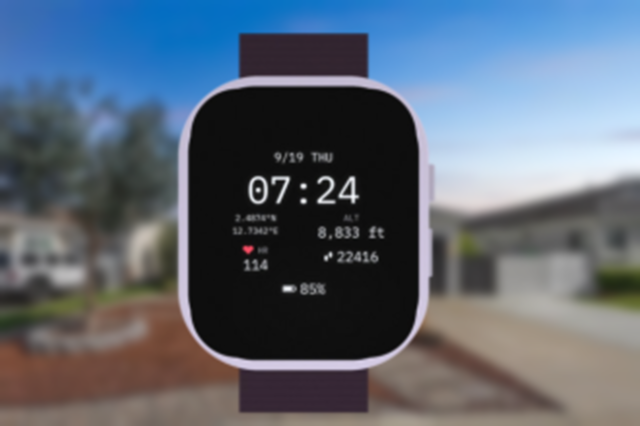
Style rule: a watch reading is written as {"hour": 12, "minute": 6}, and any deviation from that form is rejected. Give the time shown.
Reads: {"hour": 7, "minute": 24}
